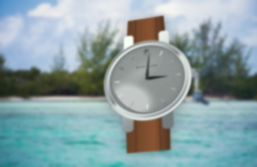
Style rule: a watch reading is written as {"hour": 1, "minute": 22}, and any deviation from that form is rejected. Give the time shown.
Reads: {"hour": 3, "minute": 1}
